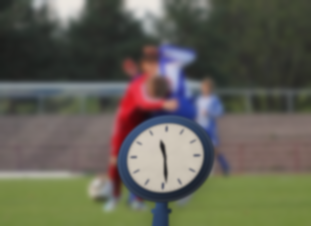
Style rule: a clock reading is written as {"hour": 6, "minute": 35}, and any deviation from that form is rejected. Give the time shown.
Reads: {"hour": 11, "minute": 29}
